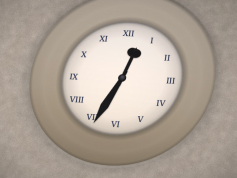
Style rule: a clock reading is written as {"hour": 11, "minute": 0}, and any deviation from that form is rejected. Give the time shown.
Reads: {"hour": 12, "minute": 34}
